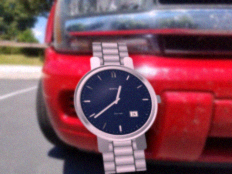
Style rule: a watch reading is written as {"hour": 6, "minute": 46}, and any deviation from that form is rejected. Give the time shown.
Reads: {"hour": 12, "minute": 39}
